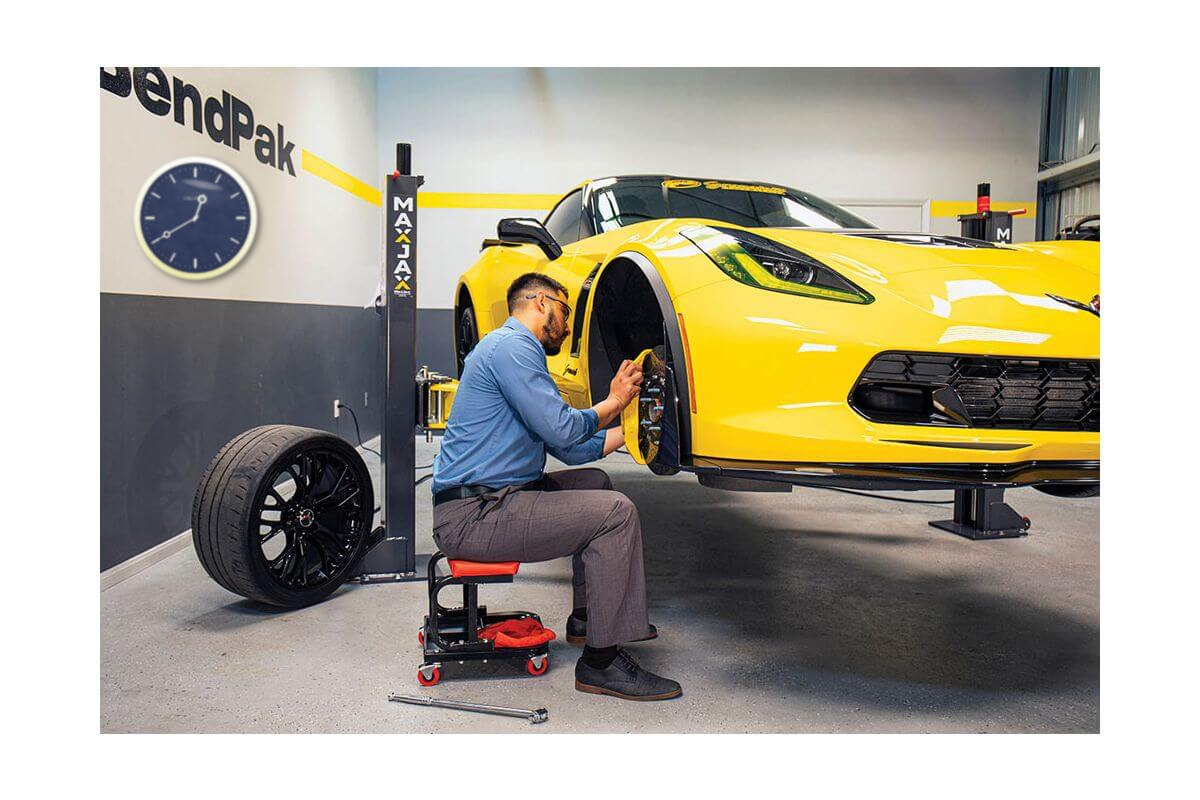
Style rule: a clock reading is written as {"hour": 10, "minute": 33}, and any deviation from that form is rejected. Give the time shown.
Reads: {"hour": 12, "minute": 40}
